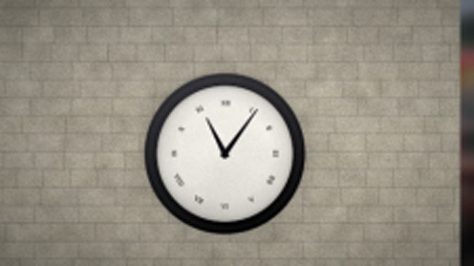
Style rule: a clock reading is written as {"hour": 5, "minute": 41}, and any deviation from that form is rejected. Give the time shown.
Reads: {"hour": 11, "minute": 6}
